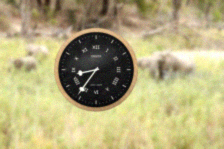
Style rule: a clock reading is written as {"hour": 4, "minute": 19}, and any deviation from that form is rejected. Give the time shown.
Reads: {"hour": 8, "minute": 36}
